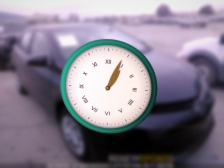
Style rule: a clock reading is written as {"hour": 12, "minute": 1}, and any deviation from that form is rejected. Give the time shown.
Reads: {"hour": 1, "minute": 4}
